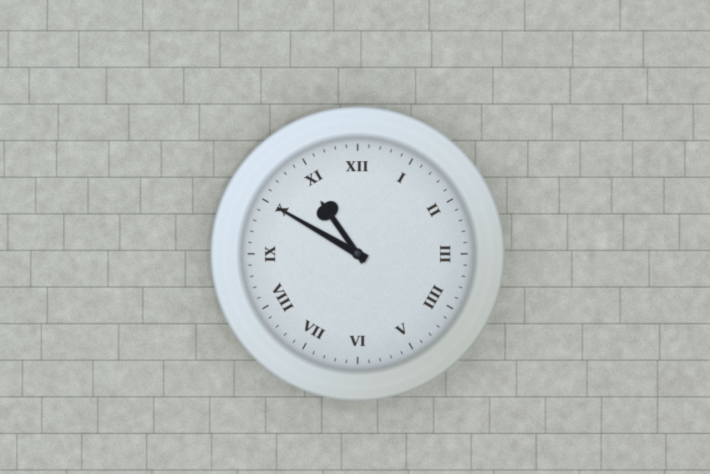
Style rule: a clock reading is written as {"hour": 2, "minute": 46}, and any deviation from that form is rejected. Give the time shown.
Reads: {"hour": 10, "minute": 50}
